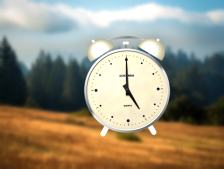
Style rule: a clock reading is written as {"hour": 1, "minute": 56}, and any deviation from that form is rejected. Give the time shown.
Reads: {"hour": 5, "minute": 0}
